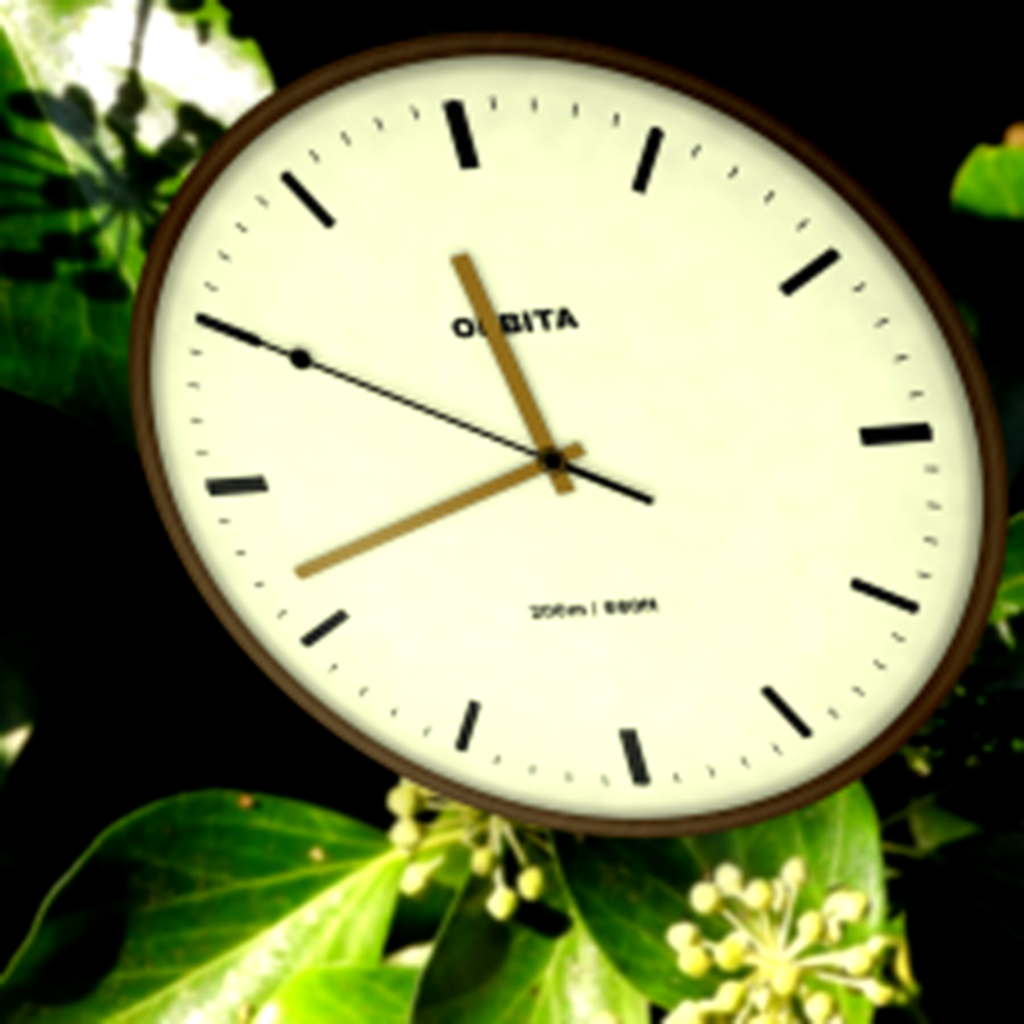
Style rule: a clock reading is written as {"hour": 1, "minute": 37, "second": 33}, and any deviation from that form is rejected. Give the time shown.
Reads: {"hour": 11, "minute": 41, "second": 50}
